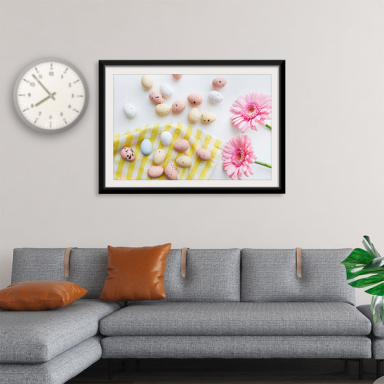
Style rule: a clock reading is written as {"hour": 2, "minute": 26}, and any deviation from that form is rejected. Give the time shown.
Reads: {"hour": 7, "minute": 53}
